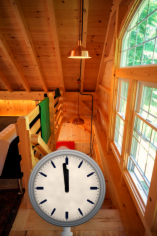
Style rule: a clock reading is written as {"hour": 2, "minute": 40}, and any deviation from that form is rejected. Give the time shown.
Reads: {"hour": 11, "minute": 59}
